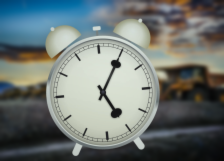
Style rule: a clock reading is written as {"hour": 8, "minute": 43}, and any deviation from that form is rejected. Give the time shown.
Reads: {"hour": 5, "minute": 5}
